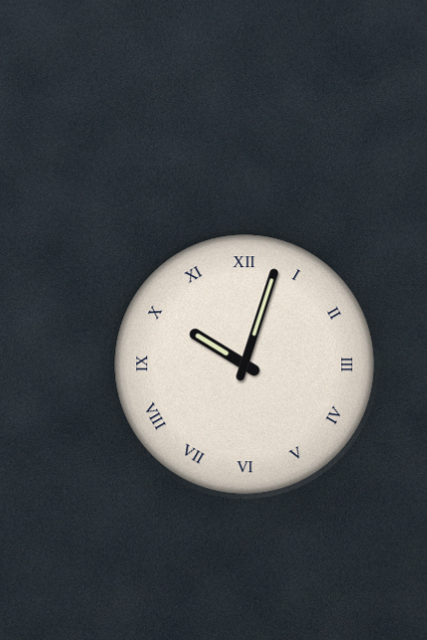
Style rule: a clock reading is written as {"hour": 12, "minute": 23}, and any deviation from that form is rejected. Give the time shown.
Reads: {"hour": 10, "minute": 3}
